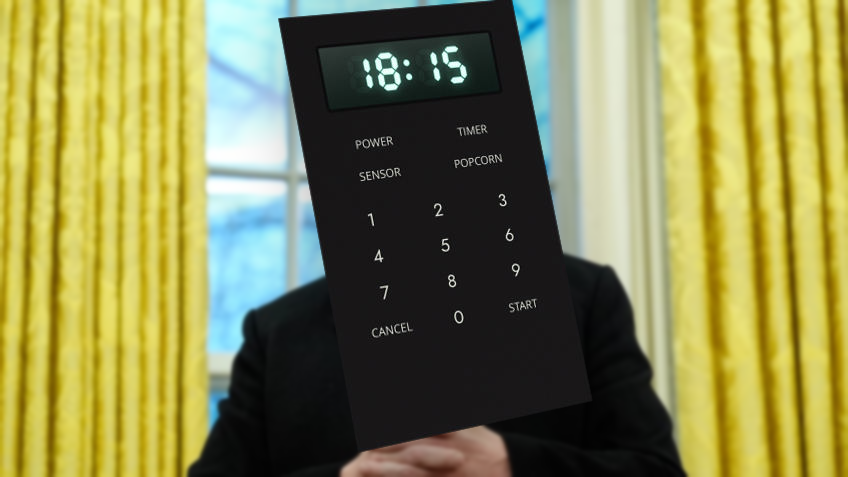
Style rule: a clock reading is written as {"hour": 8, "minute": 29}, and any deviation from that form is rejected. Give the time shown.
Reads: {"hour": 18, "minute": 15}
